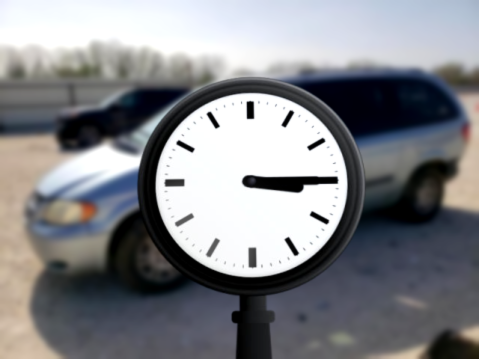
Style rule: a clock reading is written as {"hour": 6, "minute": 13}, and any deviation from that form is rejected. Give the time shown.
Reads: {"hour": 3, "minute": 15}
